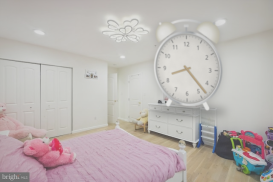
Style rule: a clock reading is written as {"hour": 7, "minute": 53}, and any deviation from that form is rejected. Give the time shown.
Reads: {"hour": 8, "minute": 23}
